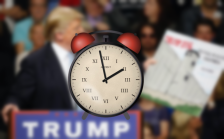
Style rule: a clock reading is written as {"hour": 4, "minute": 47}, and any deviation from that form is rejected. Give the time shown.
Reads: {"hour": 1, "minute": 58}
